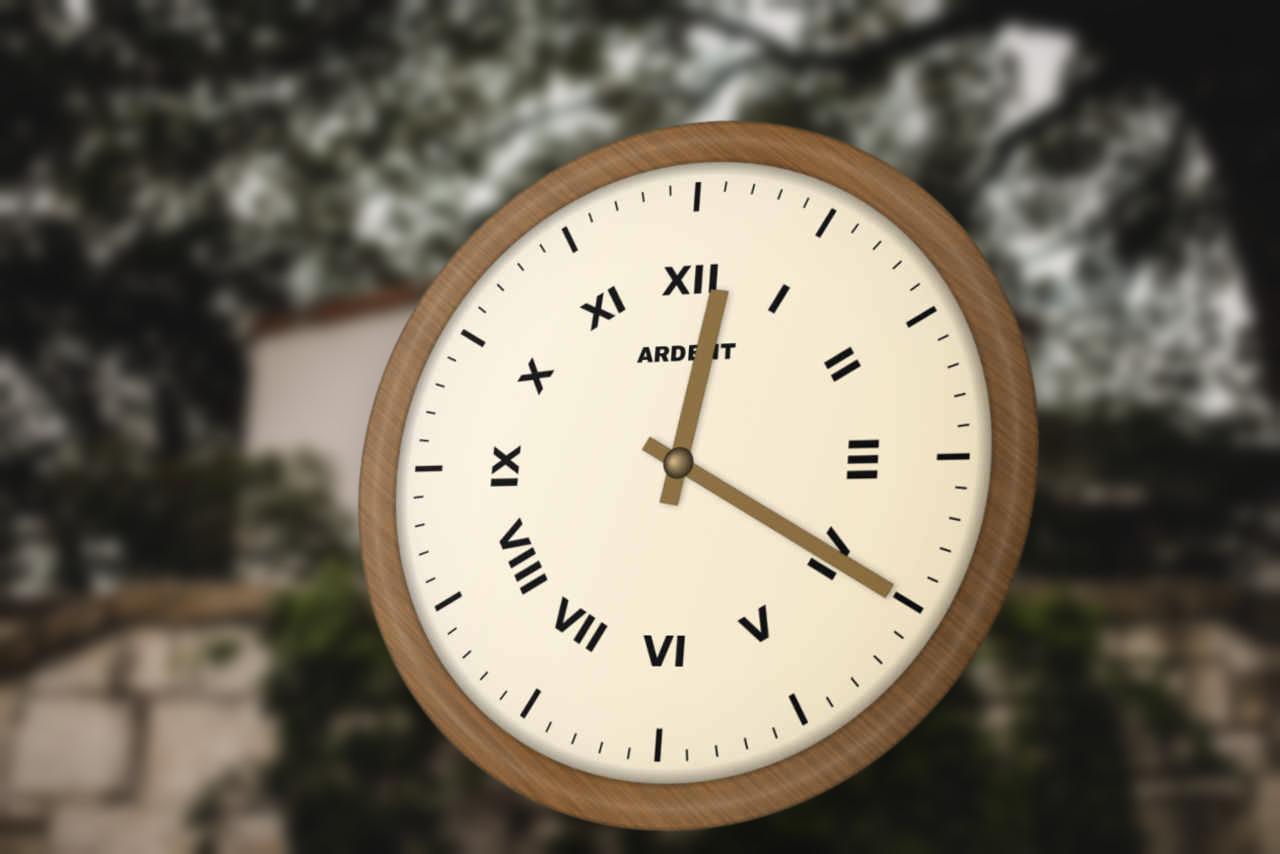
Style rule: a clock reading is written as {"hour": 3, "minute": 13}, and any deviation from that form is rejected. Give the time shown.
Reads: {"hour": 12, "minute": 20}
